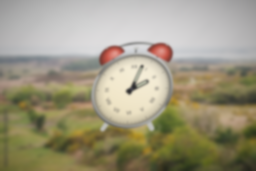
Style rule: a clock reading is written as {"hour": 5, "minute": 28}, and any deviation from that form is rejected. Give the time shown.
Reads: {"hour": 2, "minute": 3}
